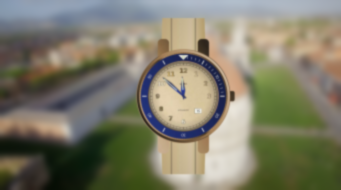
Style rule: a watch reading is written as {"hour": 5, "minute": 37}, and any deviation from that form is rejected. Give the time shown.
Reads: {"hour": 11, "minute": 52}
